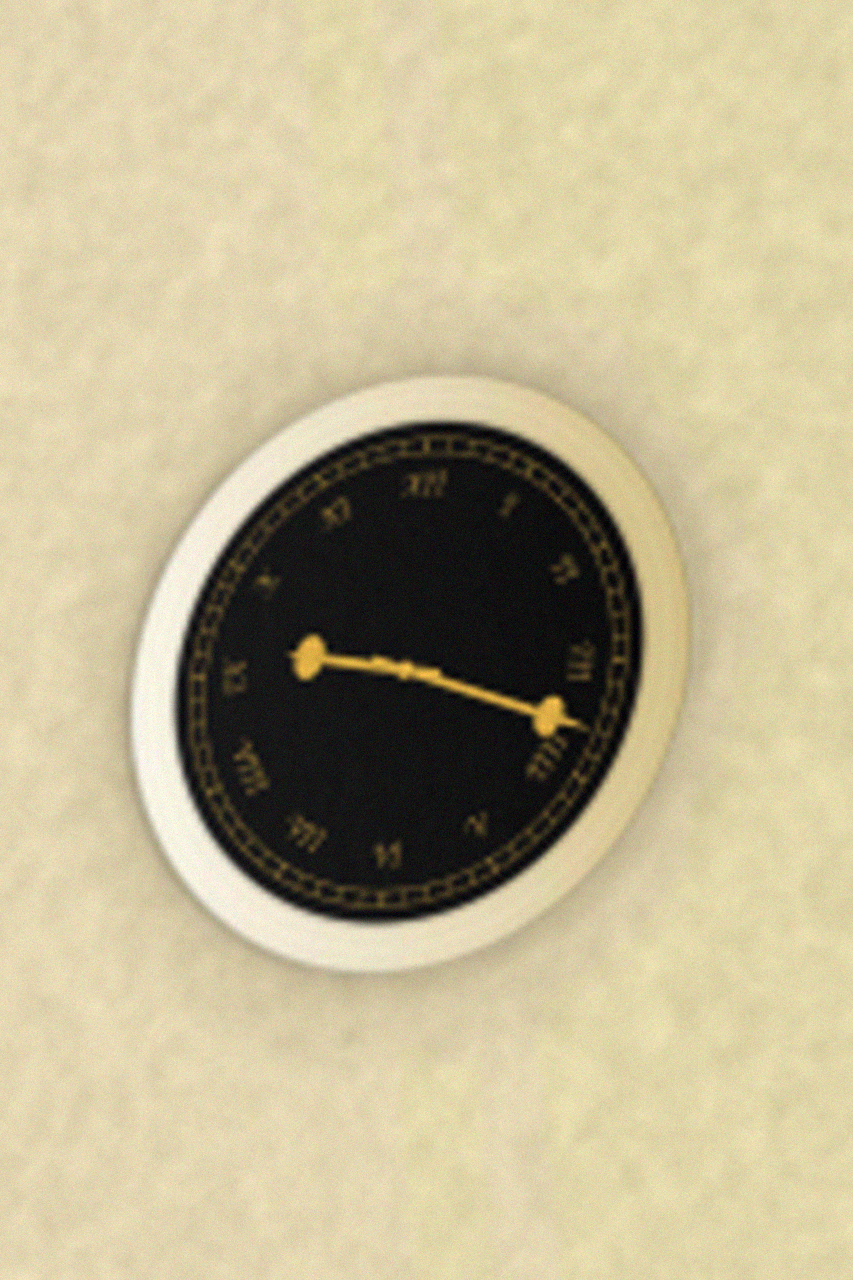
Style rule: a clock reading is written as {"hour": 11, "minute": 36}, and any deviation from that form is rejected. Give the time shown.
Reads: {"hour": 9, "minute": 18}
